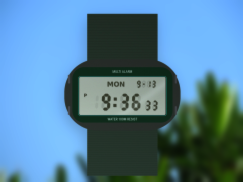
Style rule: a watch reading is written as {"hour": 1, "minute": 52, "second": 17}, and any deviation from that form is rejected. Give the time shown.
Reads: {"hour": 9, "minute": 36, "second": 33}
